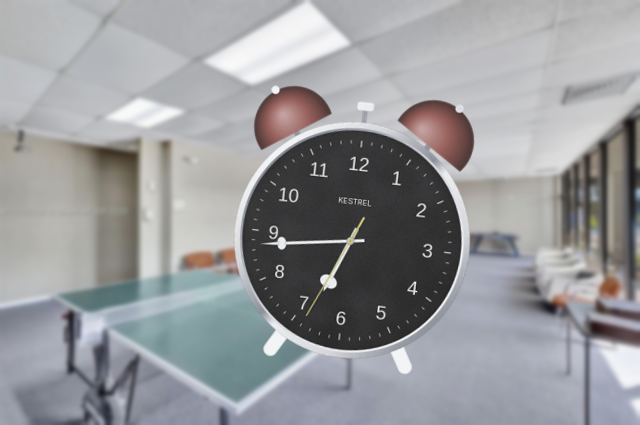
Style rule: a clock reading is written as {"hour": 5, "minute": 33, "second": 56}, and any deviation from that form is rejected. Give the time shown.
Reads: {"hour": 6, "minute": 43, "second": 34}
